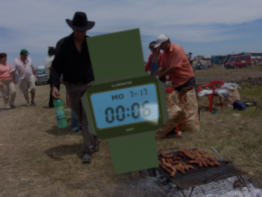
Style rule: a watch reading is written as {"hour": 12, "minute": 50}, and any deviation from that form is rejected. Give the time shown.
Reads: {"hour": 0, "minute": 6}
